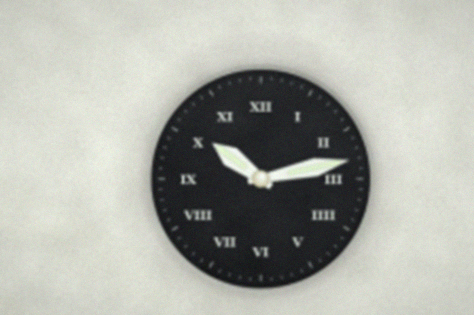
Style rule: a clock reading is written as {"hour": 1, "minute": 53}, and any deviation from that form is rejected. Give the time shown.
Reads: {"hour": 10, "minute": 13}
